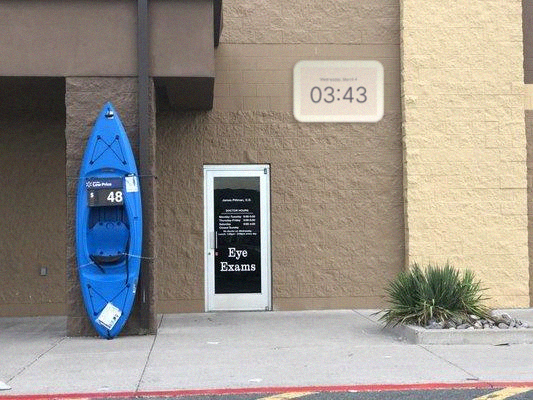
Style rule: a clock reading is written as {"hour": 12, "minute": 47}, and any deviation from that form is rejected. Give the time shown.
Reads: {"hour": 3, "minute": 43}
